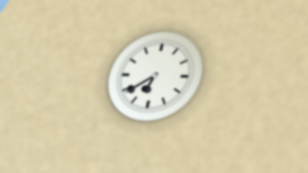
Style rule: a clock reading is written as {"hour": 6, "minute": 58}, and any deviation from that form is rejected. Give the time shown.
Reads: {"hour": 6, "minute": 39}
